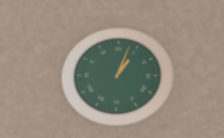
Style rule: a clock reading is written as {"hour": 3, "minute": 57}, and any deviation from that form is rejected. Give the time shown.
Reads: {"hour": 1, "minute": 3}
